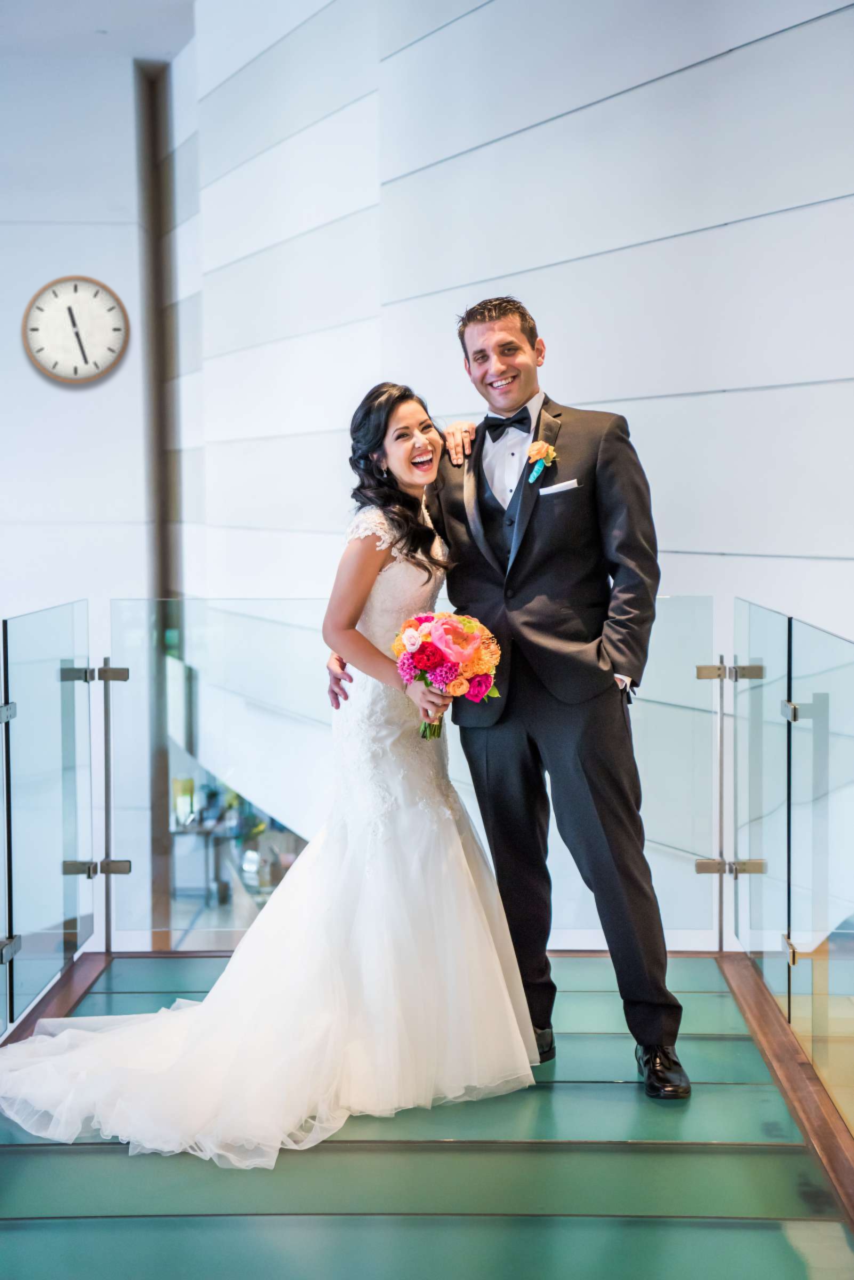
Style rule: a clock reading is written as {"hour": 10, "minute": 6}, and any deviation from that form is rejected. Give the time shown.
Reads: {"hour": 11, "minute": 27}
